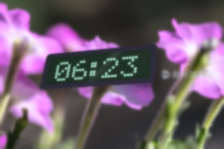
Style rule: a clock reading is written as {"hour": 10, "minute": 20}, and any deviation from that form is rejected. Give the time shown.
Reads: {"hour": 6, "minute": 23}
